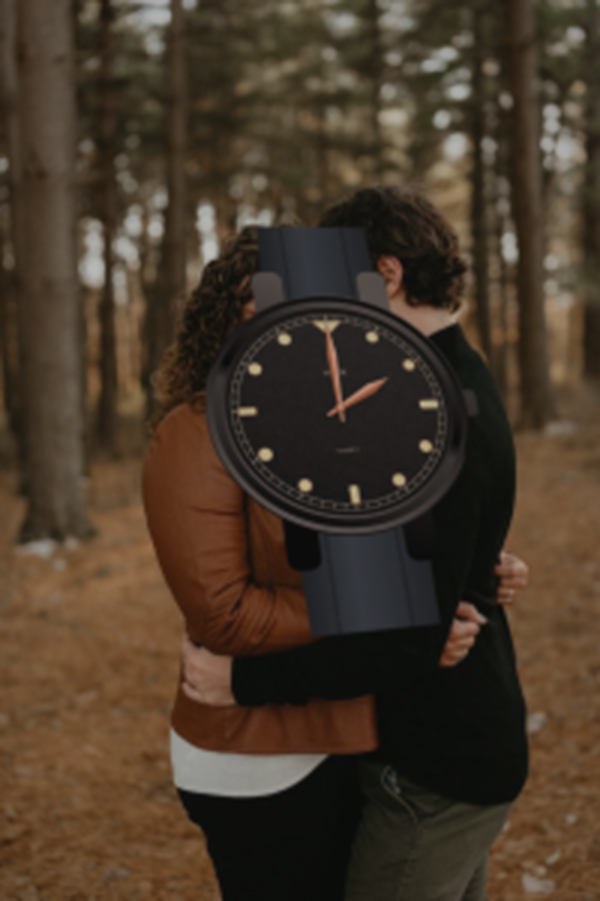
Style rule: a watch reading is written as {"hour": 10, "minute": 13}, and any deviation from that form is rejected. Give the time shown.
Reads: {"hour": 2, "minute": 0}
